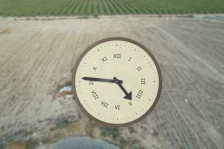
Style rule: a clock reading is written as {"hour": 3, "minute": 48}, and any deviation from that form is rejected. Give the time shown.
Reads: {"hour": 4, "minute": 46}
